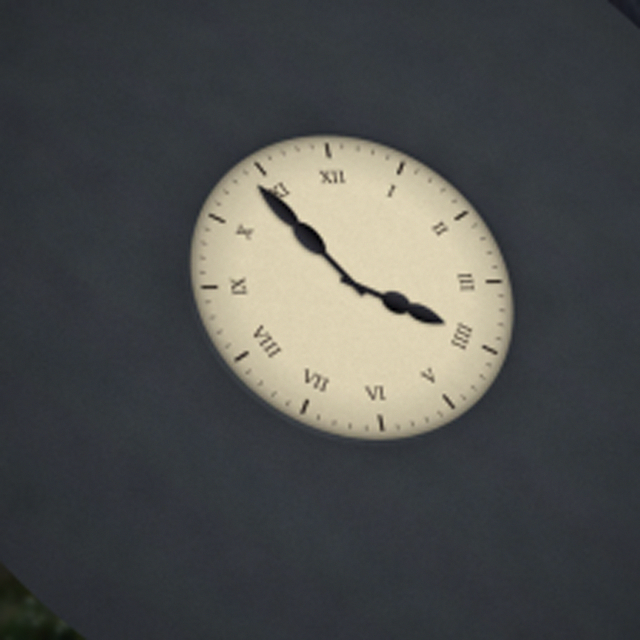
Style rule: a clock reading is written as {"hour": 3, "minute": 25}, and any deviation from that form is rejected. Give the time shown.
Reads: {"hour": 3, "minute": 54}
